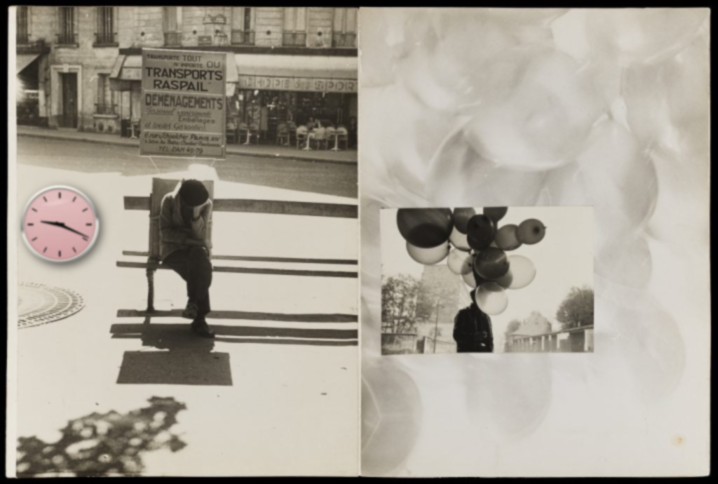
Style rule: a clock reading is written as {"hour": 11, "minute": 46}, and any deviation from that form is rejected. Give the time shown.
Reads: {"hour": 9, "minute": 19}
